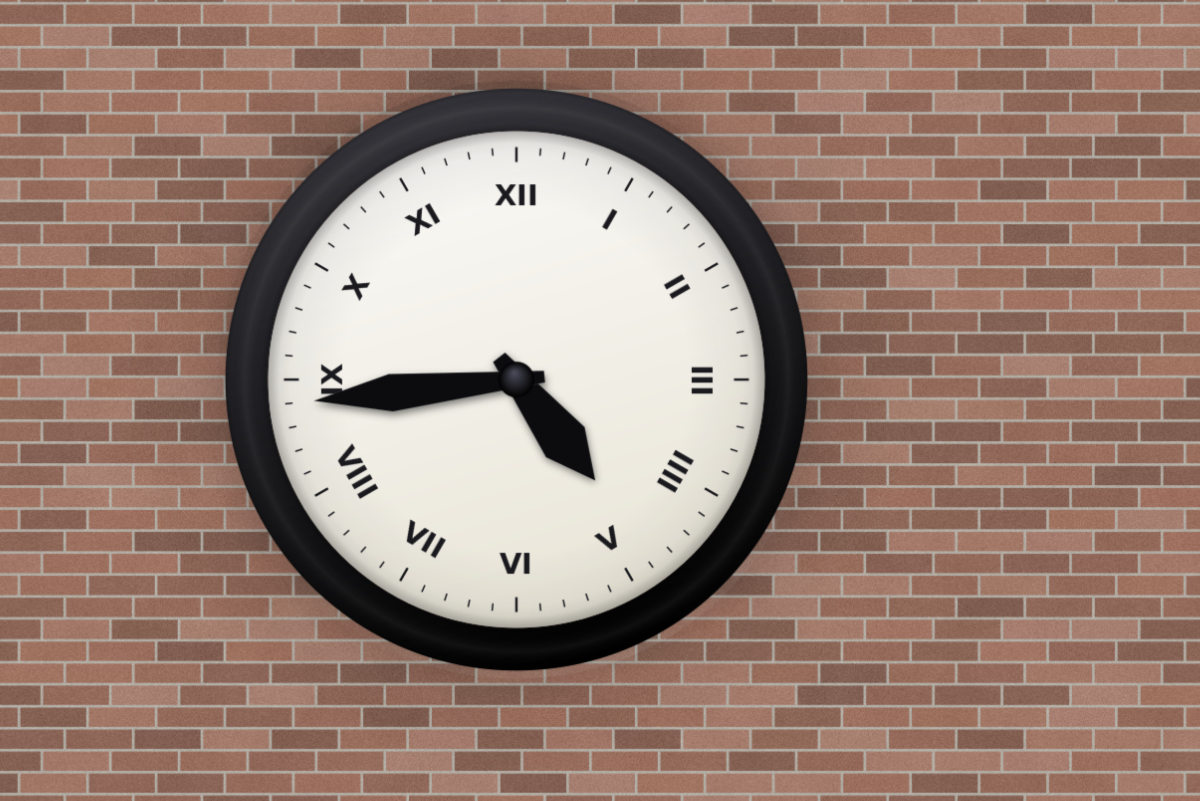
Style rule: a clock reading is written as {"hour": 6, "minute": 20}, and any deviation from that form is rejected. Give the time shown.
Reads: {"hour": 4, "minute": 44}
